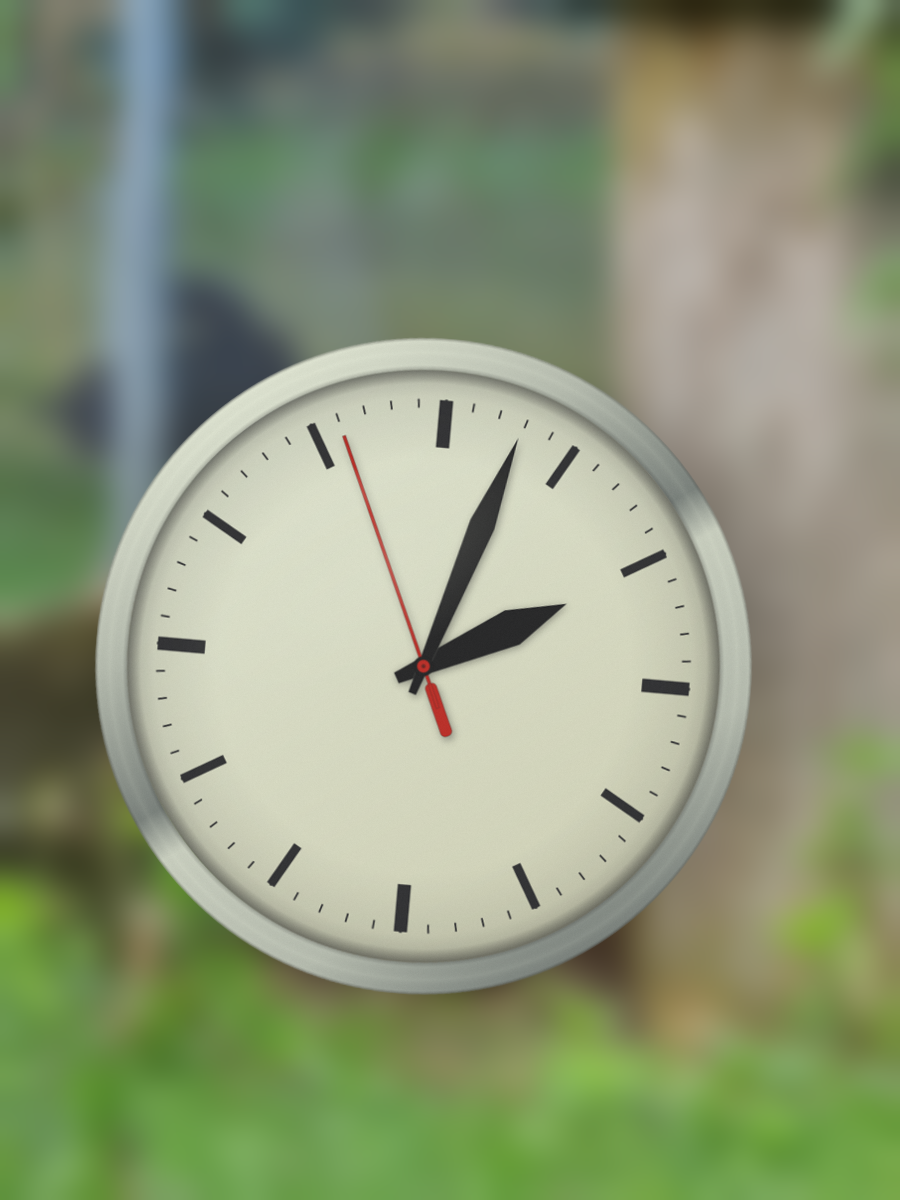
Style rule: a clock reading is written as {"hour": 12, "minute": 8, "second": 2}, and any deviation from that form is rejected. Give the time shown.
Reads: {"hour": 2, "minute": 2, "second": 56}
